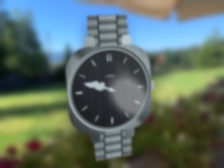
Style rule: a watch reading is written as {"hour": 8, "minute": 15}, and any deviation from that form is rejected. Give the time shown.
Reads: {"hour": 9, "minute": 48}
